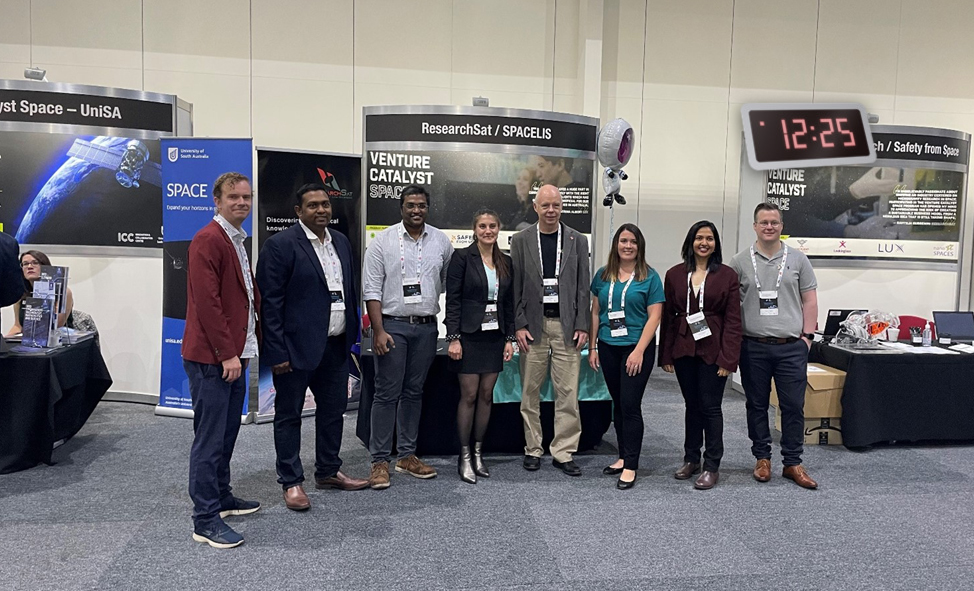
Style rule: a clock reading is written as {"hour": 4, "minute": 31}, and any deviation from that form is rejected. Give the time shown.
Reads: {"hour": 12, "minute": 25}
